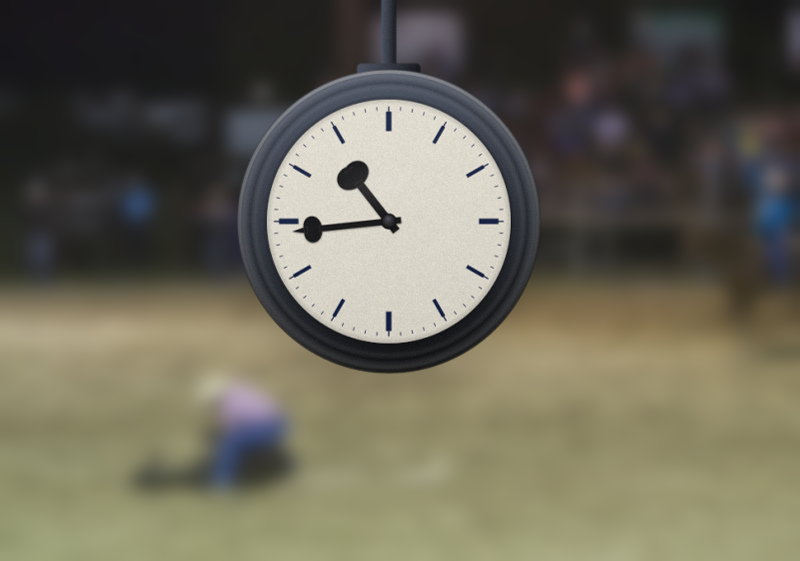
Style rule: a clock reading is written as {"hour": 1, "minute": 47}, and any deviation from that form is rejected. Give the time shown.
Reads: {"hour": 10, "minute": 44}
